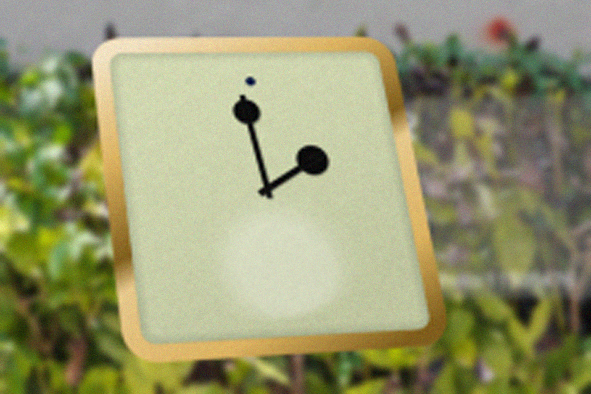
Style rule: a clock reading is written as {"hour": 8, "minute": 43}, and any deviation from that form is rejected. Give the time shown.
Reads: {"hour": 1, "minute": 59}
